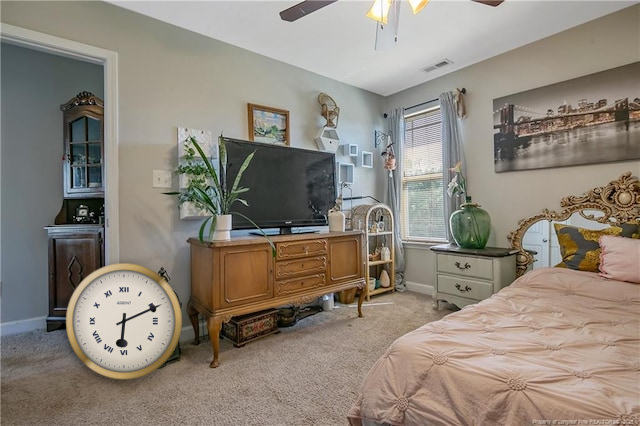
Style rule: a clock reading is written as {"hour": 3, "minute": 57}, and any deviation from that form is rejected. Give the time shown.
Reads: {"hour": 6, "minute": 11}
